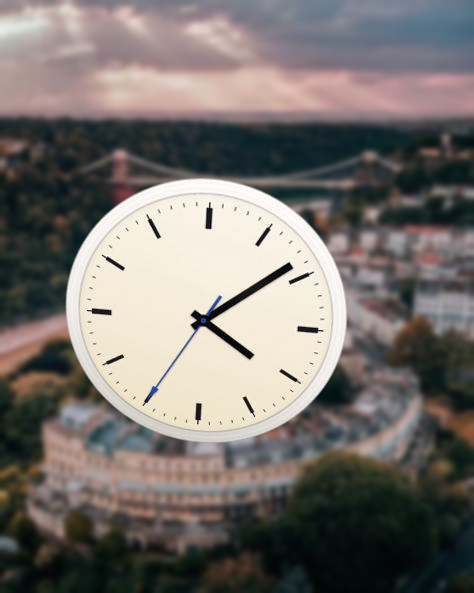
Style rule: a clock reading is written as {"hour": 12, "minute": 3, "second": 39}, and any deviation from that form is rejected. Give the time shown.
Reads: {"hour": 4, "minute": 8, "second": 35}
